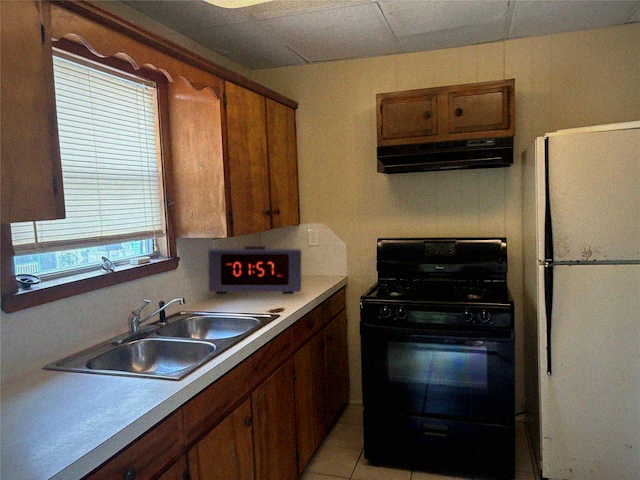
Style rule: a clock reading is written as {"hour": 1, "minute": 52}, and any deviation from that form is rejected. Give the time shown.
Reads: {"hour": 1, "minute": 57}
